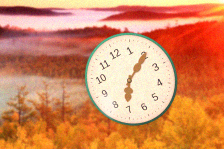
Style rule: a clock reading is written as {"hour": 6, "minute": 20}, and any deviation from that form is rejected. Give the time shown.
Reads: {"hour": 7, "minute": 10}
